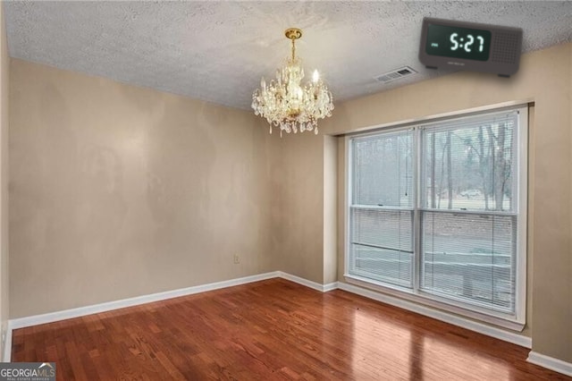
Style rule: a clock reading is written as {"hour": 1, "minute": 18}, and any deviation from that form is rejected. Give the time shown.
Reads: {"hour": 5, "minute": 27}
